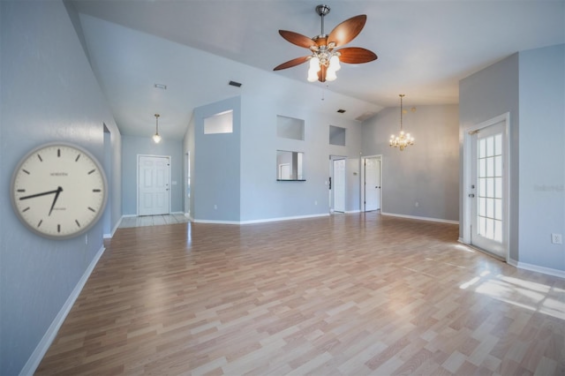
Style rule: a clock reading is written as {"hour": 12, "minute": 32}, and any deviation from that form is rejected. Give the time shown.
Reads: {"hour": 6, "minute": 43}
